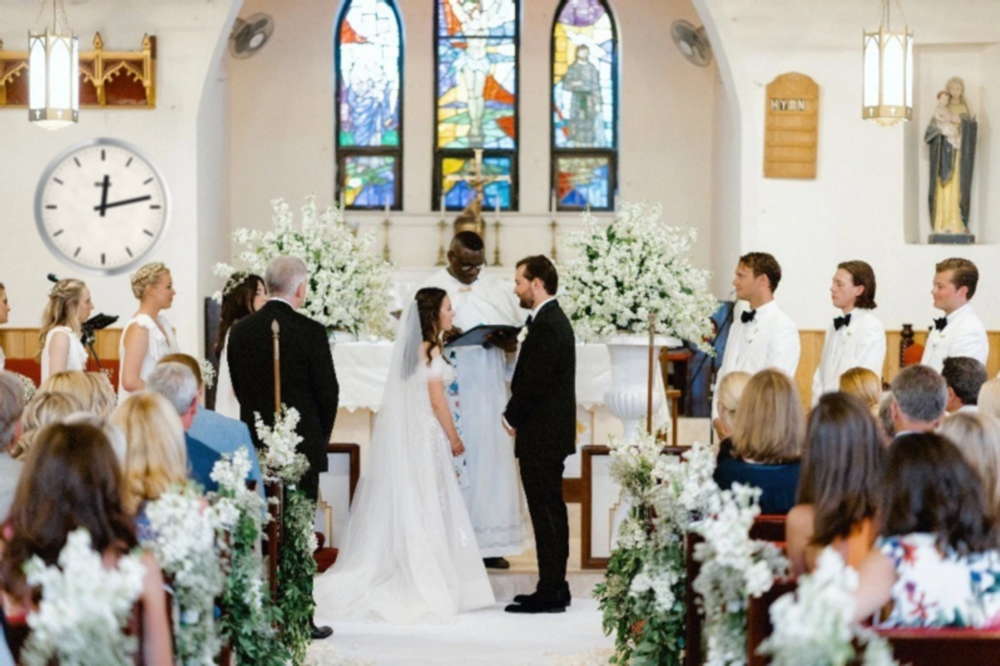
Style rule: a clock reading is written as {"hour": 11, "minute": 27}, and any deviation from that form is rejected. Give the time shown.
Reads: {"hour": 12, "minute": 13}
